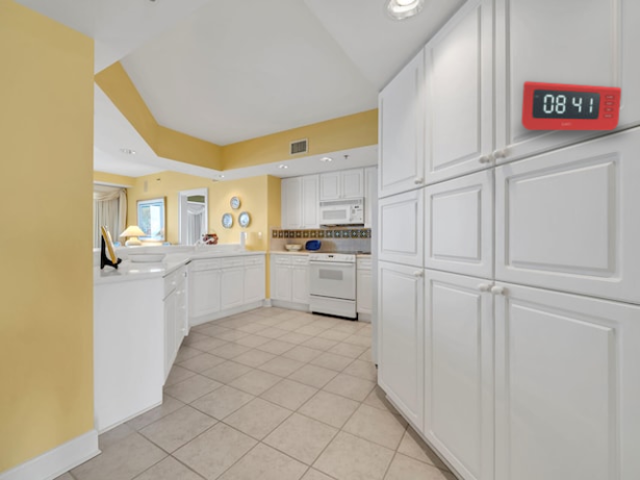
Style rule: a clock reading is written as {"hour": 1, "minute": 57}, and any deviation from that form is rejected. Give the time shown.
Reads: {"hour": 8, "minute": 41}
